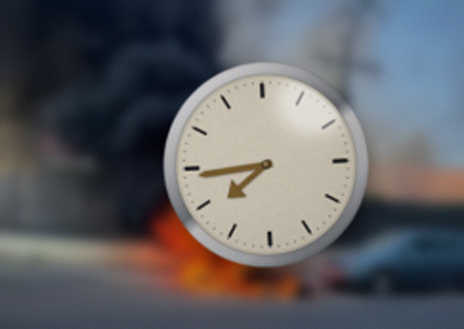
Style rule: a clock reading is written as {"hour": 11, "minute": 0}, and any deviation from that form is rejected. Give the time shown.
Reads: {"hour": 7, "minute": 44}
